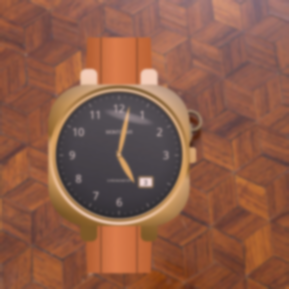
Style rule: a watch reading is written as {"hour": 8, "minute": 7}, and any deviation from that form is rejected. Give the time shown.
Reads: {"hour": 5, "minute": 2}
